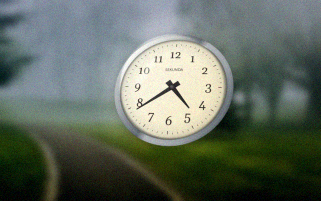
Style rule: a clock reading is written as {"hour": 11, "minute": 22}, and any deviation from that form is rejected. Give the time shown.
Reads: {"hour": 4, "minute": 39}
